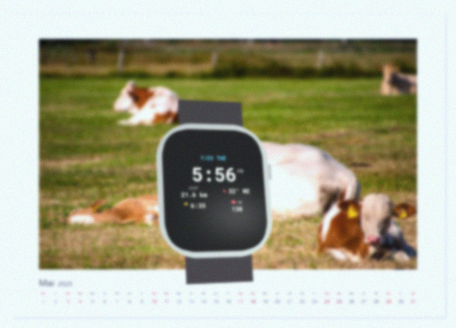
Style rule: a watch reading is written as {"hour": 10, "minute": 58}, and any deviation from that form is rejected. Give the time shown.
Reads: {"hour": 5, "minute": 56}
